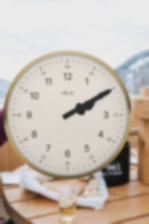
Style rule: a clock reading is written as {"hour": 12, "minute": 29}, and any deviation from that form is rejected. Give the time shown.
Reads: {"hour": 2, "minute": 10}
